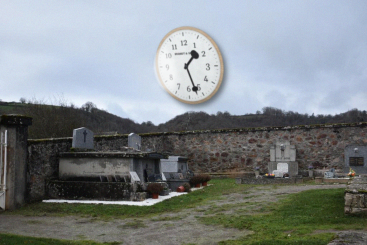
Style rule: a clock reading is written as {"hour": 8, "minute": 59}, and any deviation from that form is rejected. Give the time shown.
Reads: {"hour": 1, "minute": 27}
